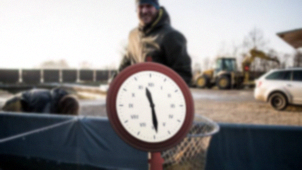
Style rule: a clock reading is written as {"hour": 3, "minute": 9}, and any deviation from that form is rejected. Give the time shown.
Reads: {"hour": 11, "minute": 29}
